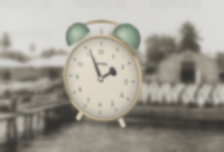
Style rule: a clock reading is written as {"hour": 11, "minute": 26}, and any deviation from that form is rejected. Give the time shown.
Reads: {"hour": 1, "minute": 56}
